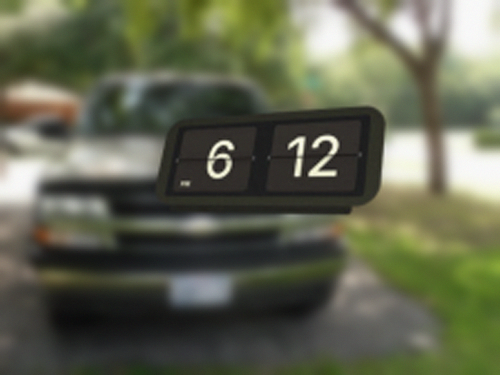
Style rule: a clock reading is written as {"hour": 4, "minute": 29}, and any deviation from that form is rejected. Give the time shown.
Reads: {"hour": 6, "minute": 12}
